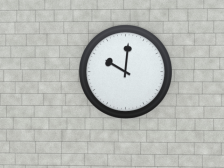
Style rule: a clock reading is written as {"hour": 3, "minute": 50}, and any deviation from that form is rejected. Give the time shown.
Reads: {"hour": 10, "minute": 1}
